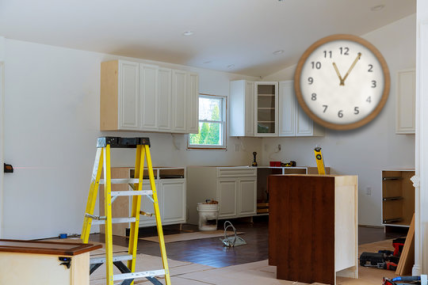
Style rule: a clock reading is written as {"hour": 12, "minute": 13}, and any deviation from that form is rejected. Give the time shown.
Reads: {"hour": 11, "minute": 5}
